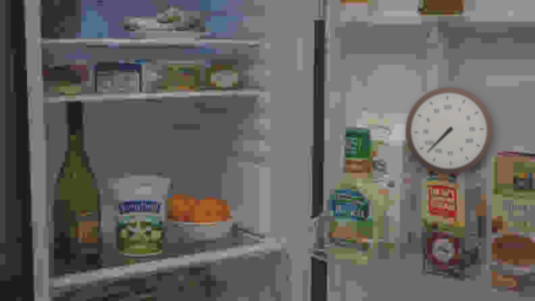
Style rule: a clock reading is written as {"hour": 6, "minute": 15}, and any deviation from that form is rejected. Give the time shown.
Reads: {"hour": 7, "minute": 38}
